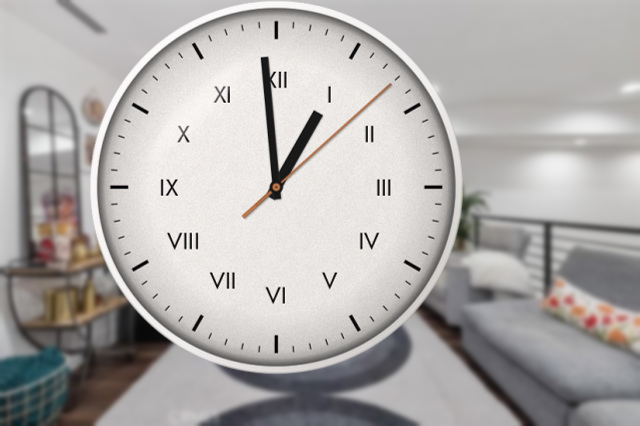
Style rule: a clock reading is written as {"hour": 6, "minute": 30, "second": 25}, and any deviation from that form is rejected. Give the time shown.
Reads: {"hour": 12, "minute": 59, "second": 8}
